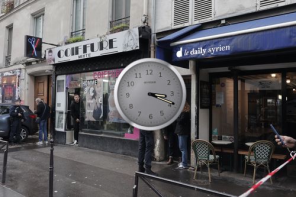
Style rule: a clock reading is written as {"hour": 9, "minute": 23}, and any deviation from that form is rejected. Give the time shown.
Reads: {"hour": 3, "minute": 19}
